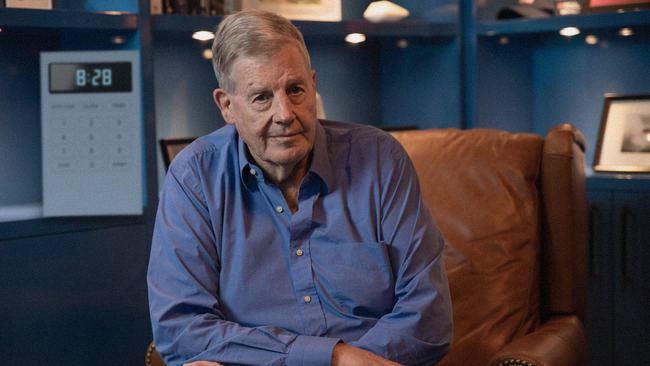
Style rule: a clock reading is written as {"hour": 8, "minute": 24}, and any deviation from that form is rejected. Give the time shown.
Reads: {"hour": 8, "minute": 28}
